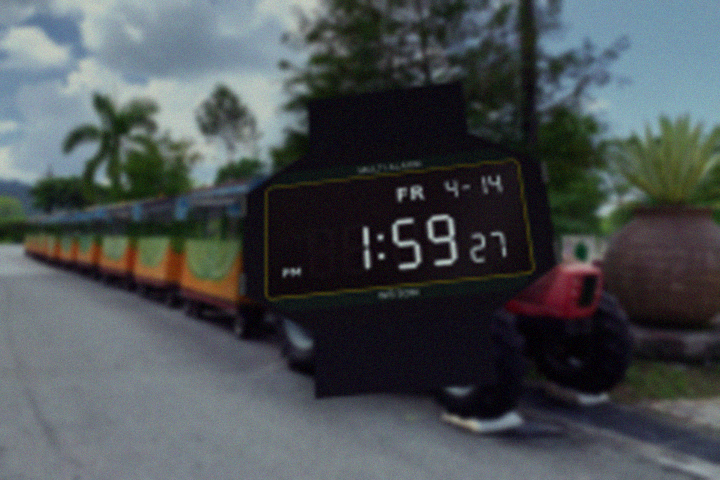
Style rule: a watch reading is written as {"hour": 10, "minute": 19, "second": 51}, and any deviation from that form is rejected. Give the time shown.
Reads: {"hour": 1, "minute": 59, "second": 27}
